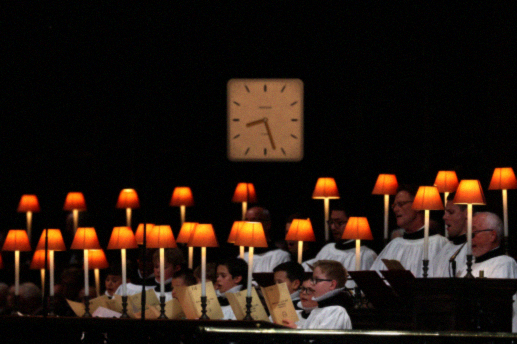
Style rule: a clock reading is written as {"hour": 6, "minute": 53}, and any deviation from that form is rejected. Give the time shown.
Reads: {"hour": 8, "minute": 27}
